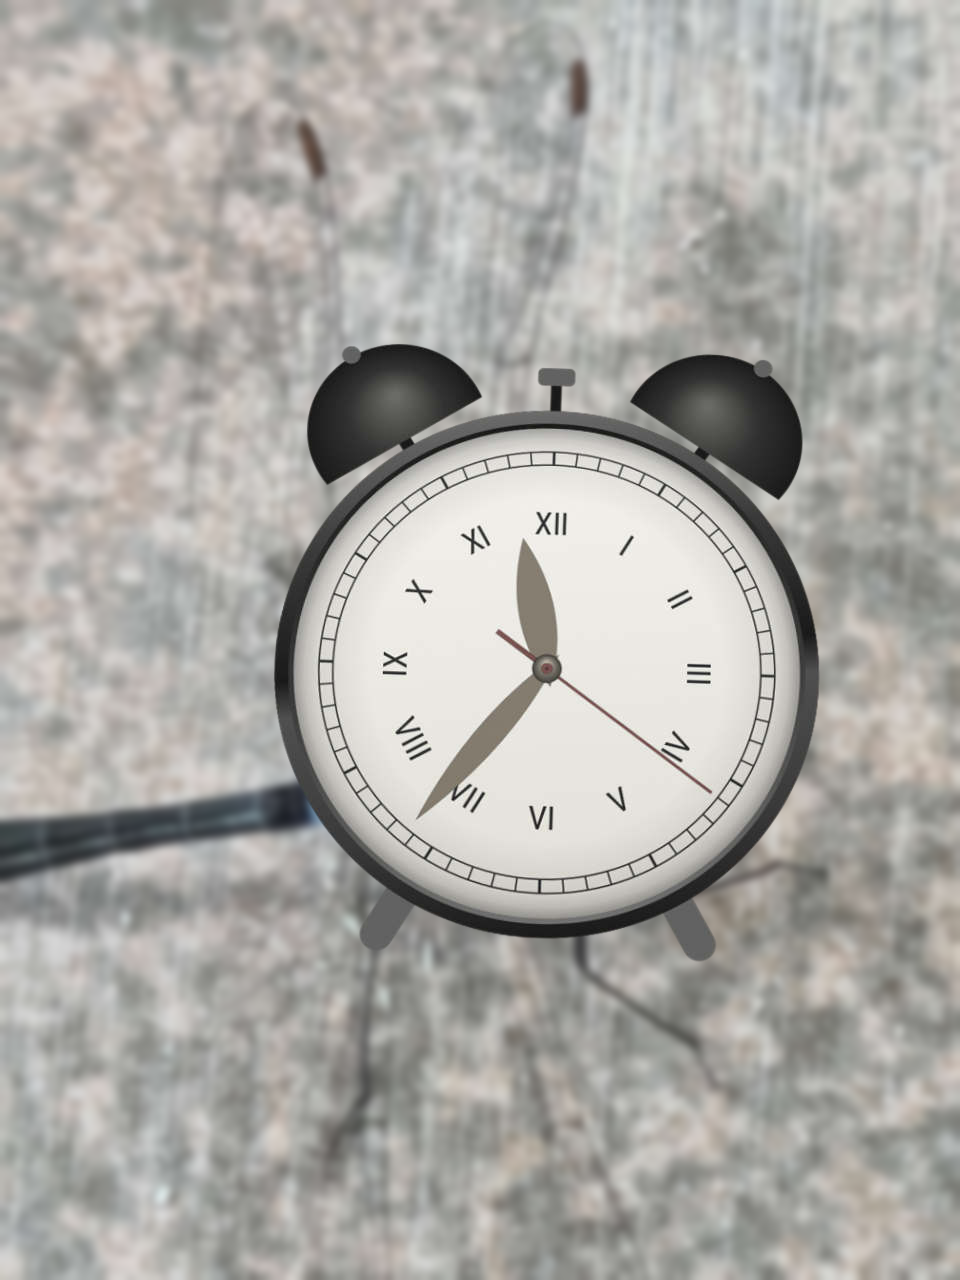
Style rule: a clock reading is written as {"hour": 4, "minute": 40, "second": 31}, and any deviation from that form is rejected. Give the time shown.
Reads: {"hour": 11, "minute": 36, "second": 21}
